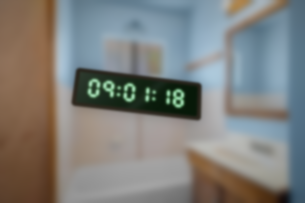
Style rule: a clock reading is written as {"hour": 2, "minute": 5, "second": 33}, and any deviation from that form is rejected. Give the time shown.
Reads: {"hour": 9, "minute": 1, "second": 18}
